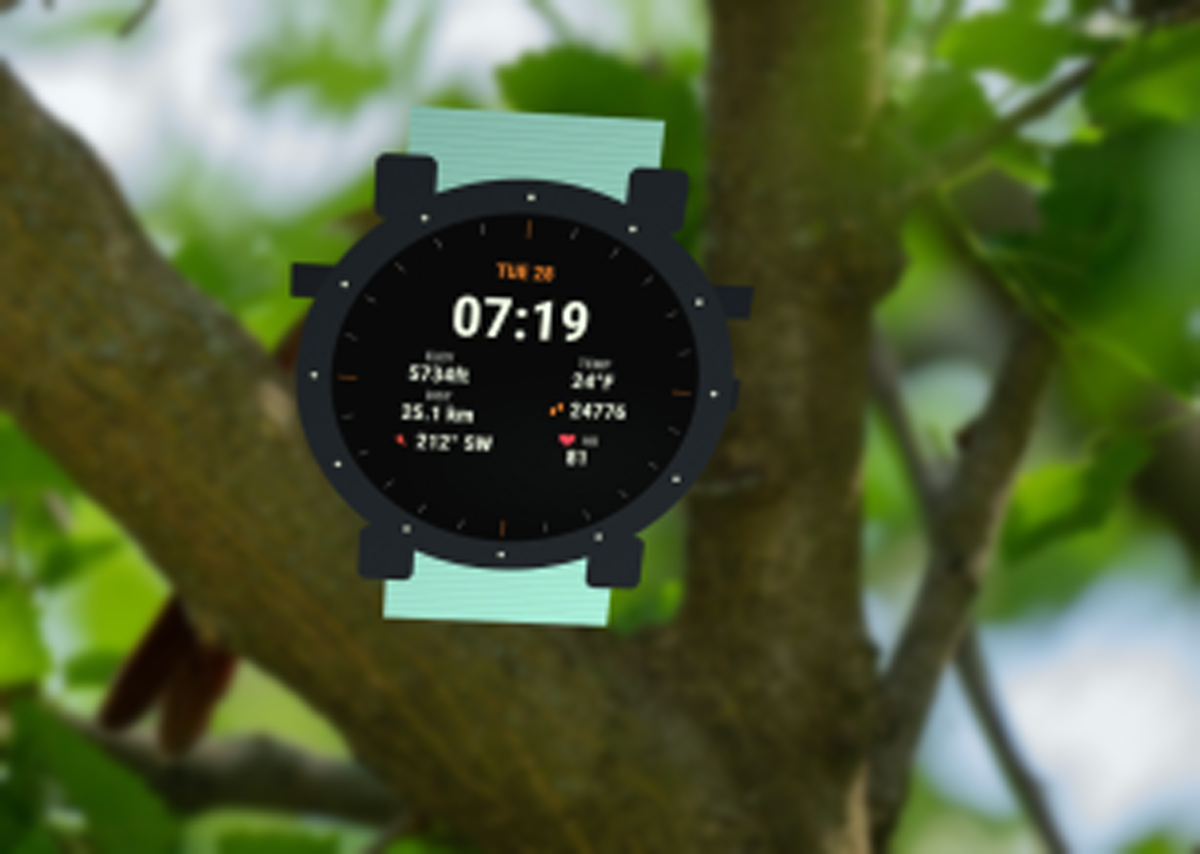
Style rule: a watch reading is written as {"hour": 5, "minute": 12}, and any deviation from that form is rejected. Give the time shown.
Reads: {"hour": 7, "minute": 19}
